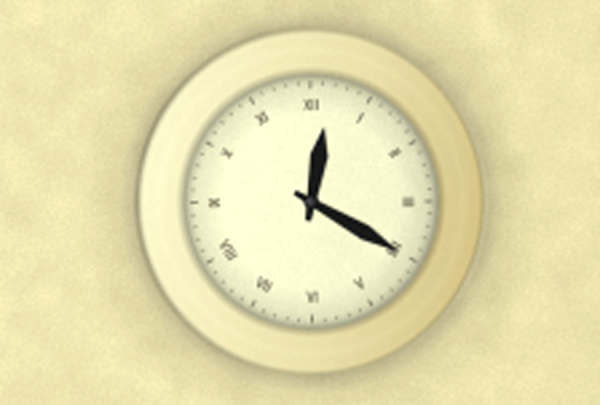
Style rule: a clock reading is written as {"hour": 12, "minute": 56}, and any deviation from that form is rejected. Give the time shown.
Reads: {"hour": 12, "minute": 20}
